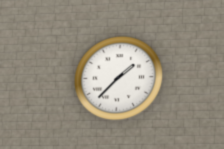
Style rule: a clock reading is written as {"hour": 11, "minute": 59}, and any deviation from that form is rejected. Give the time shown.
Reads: {"hour": 1, "minute": 37}
